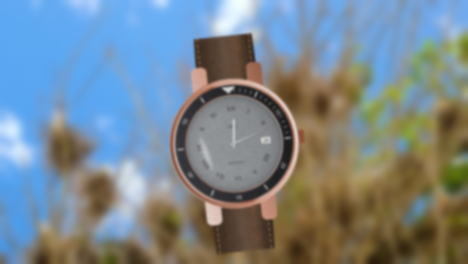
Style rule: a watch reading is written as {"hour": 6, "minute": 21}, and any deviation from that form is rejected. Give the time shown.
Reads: {"hour": 12, "minute": 12}
